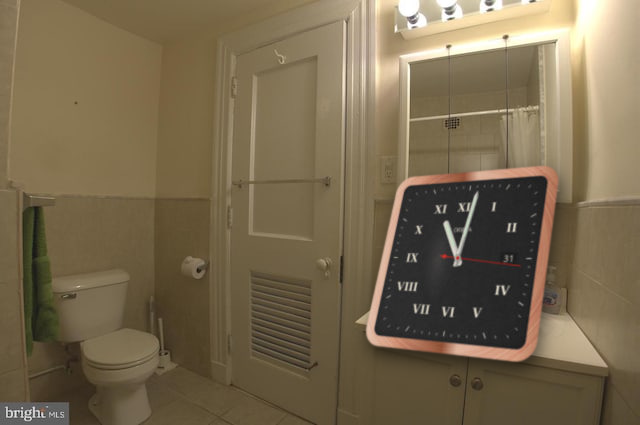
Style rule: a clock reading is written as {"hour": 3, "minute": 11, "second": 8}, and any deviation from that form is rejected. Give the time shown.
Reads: {"hour": 11, "minute": 1, "second": 16}
